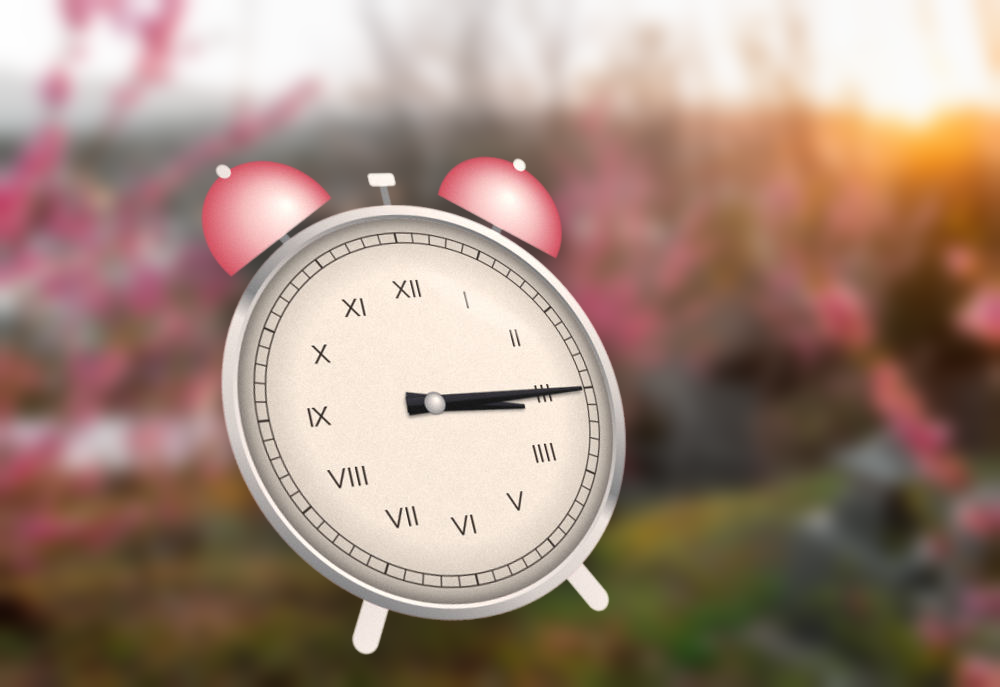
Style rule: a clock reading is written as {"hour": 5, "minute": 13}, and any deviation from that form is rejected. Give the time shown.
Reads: {"hour": 3, "minute": 15}
